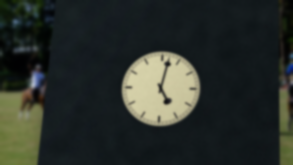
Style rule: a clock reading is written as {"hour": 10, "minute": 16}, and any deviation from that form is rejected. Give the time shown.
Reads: {"hour": 5, "minute": 2}
